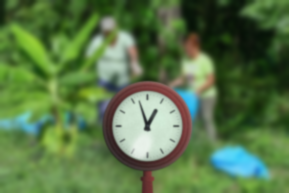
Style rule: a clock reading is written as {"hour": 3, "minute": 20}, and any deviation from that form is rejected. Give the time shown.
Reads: {"hour": 12, "minute": 57}
